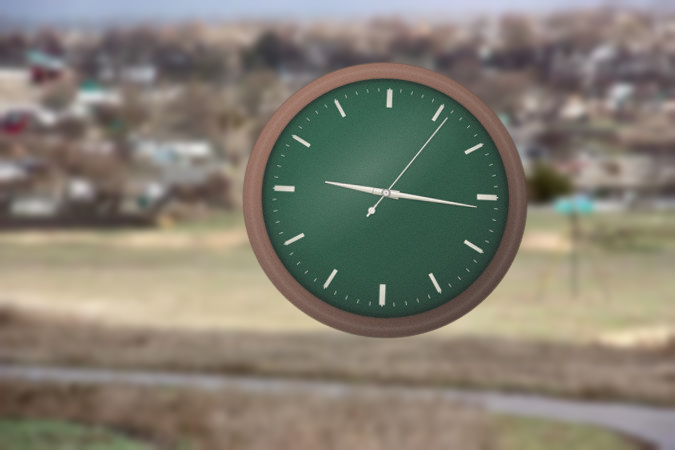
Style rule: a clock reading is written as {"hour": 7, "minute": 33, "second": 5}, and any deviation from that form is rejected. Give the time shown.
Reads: {"hour": 9, "minute": 16, "second": 6}
